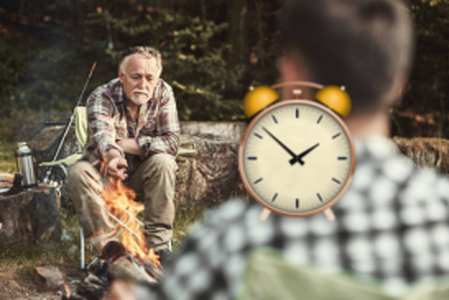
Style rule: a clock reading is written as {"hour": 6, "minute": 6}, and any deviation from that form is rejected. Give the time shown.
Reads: {"hour": 1, "minute": 52}
